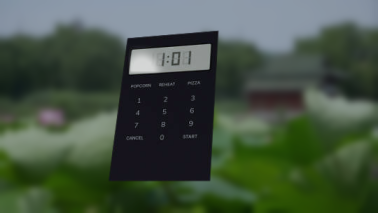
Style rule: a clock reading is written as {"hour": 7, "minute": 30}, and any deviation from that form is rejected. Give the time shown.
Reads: {"hour": 1, "minute": 1}
